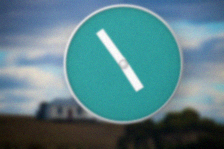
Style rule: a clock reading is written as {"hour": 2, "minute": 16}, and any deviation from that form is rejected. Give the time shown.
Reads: {"hour": 4, "minute": 54}
